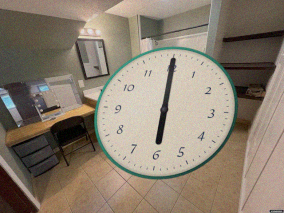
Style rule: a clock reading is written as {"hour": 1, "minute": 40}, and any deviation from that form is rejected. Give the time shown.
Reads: {"hour": 6, "minute": 0}
